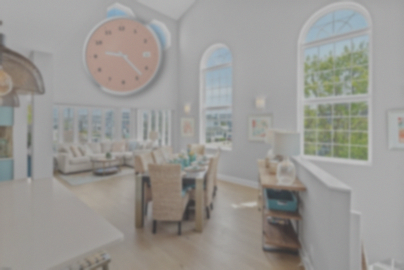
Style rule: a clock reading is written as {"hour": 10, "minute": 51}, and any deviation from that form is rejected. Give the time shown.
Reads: {"hour": 9, "minute": 23}
